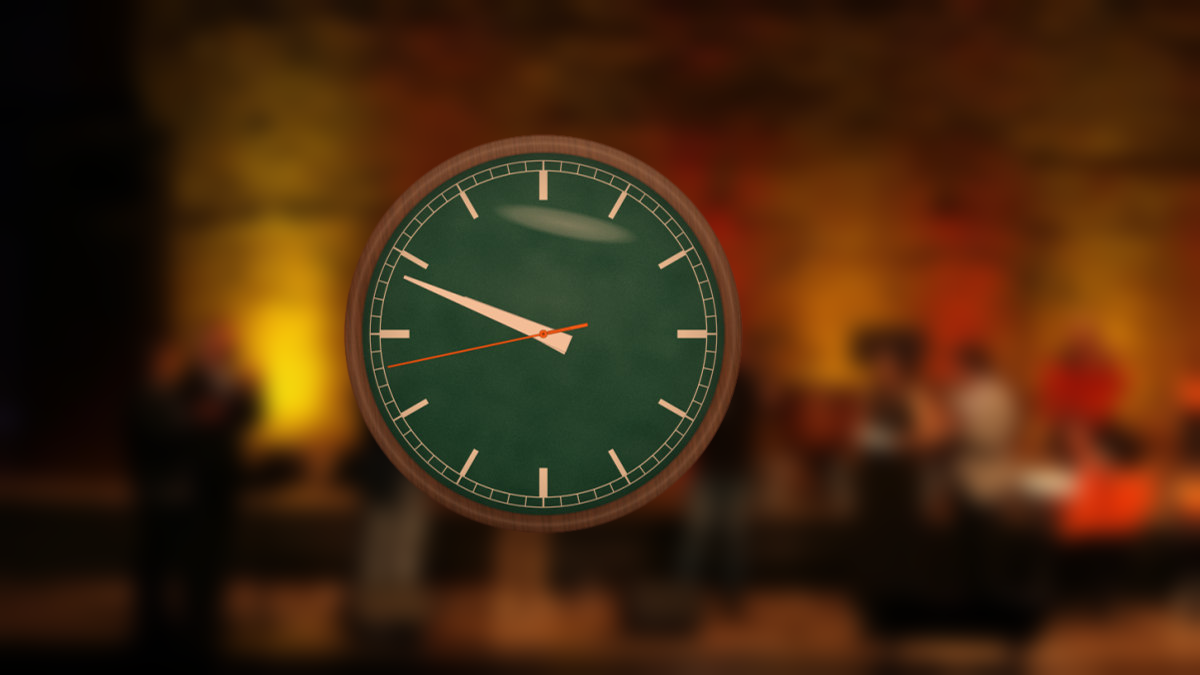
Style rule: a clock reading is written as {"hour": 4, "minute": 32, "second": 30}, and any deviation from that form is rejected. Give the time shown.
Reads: {"hour": 9, "minute": 48, "second": 43}
